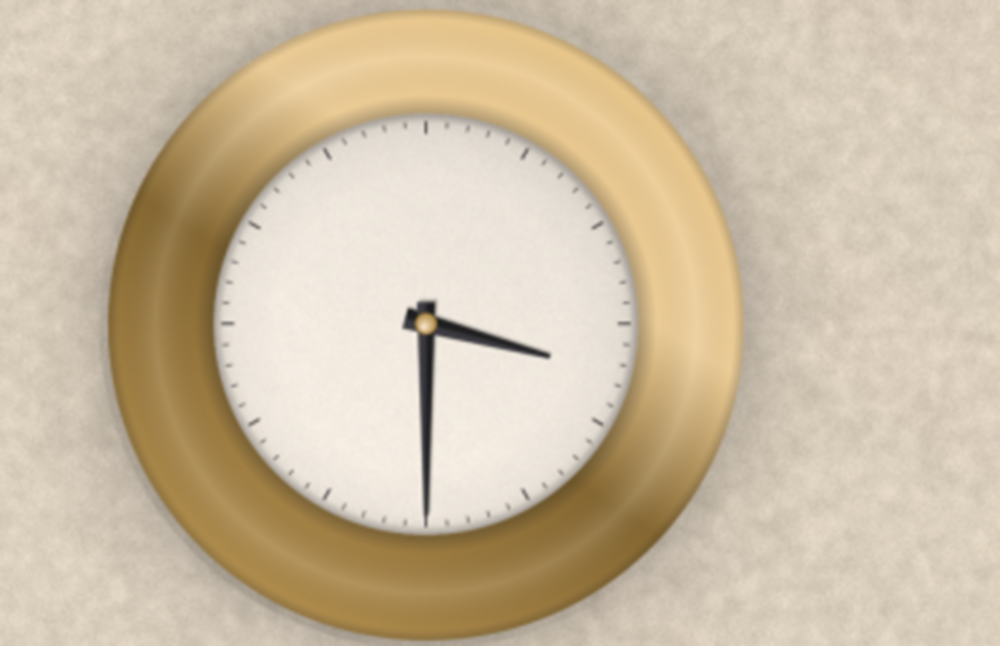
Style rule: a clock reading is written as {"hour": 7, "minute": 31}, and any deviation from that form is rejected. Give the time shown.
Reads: {"hour": 3, "minute": 30}
